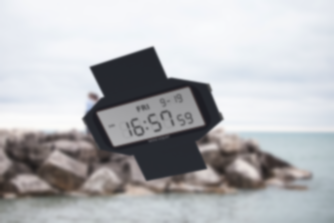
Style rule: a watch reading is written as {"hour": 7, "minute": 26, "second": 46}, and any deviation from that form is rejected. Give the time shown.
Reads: {"hour": 16, "minute": 57, "second": 59}
